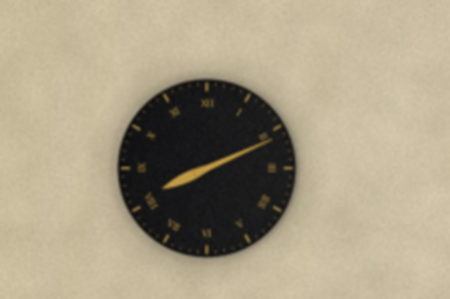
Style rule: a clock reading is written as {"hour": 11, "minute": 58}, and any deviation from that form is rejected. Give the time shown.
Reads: {"hour": 8, "minute": 11}
